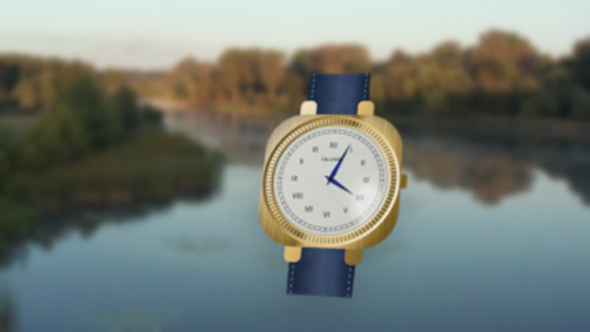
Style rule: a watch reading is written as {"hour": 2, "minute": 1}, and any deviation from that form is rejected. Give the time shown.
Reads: {"hour": 4, "minute": 4}
